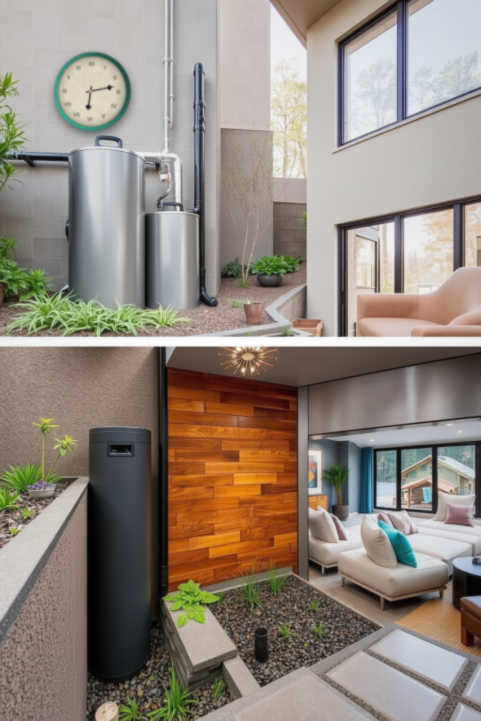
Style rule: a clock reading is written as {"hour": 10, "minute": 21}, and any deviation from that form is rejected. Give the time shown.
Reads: {"hour": 6, "minute": 13}
